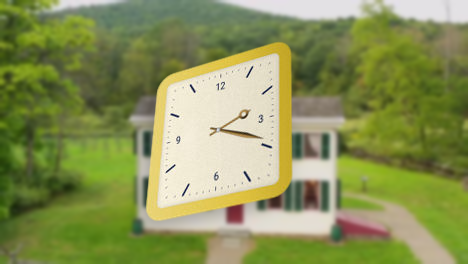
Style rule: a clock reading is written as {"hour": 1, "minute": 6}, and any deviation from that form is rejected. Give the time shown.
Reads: {"hour": 2, "minute": 19}
